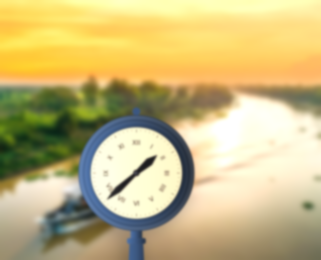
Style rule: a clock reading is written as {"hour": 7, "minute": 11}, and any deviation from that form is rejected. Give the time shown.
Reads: {"hour": 1, "minute": 38}
